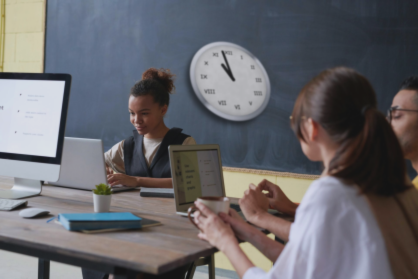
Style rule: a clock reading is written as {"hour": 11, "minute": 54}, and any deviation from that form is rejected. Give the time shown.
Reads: {"hour": 10, "minute": 58}
